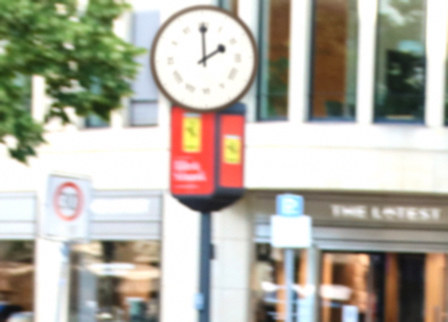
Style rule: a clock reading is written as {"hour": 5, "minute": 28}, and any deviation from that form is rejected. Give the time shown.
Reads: {"hour": 2, "minute": 0}
